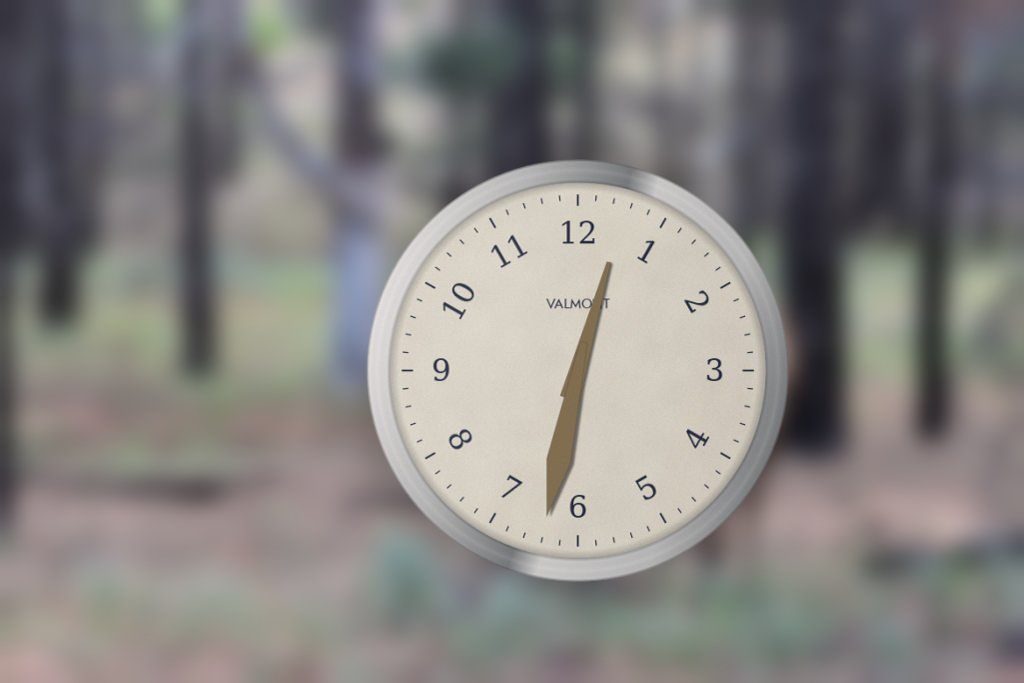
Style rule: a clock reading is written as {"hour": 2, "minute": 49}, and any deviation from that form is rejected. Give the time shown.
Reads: {"hour": 12, "minute": 32}
